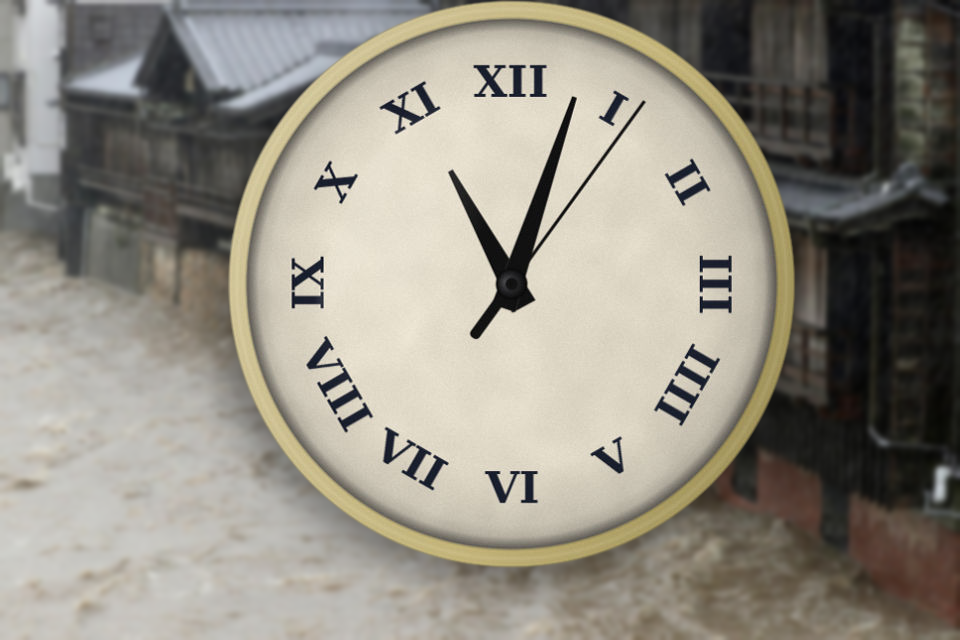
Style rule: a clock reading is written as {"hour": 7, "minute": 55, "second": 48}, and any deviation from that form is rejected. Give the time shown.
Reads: {"hour": 11, "minute": 3, "second": 6}
